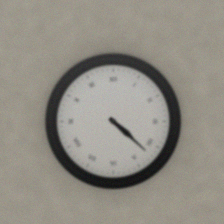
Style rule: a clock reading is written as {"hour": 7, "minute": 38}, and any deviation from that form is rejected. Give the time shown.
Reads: {"hour": 4, "minute": 22}
